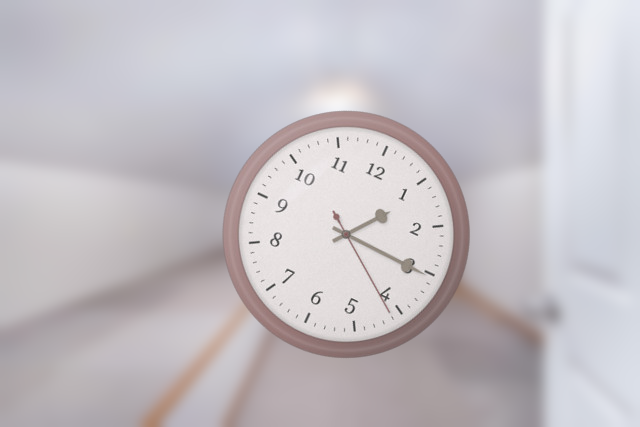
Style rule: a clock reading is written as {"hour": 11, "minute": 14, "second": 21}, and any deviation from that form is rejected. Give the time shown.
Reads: {"hour": 1, "minute": 15, "second": 21}
